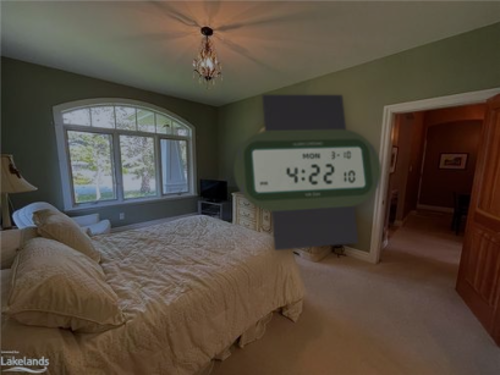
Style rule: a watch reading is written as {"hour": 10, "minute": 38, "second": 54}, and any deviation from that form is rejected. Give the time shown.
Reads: {"hour": 4, "minute": 22, "second": 10}
